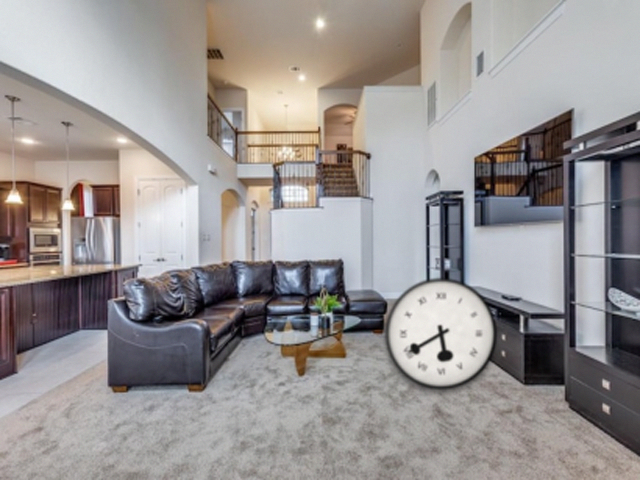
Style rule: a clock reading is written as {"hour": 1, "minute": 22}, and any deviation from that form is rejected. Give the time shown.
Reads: {"hour": 5, "minute": 40}
